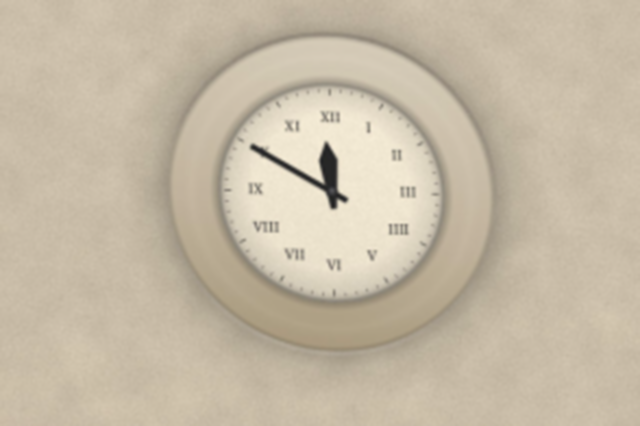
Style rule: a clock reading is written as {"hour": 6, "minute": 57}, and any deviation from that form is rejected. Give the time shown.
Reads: {"hour": 11, "minute": 50}
